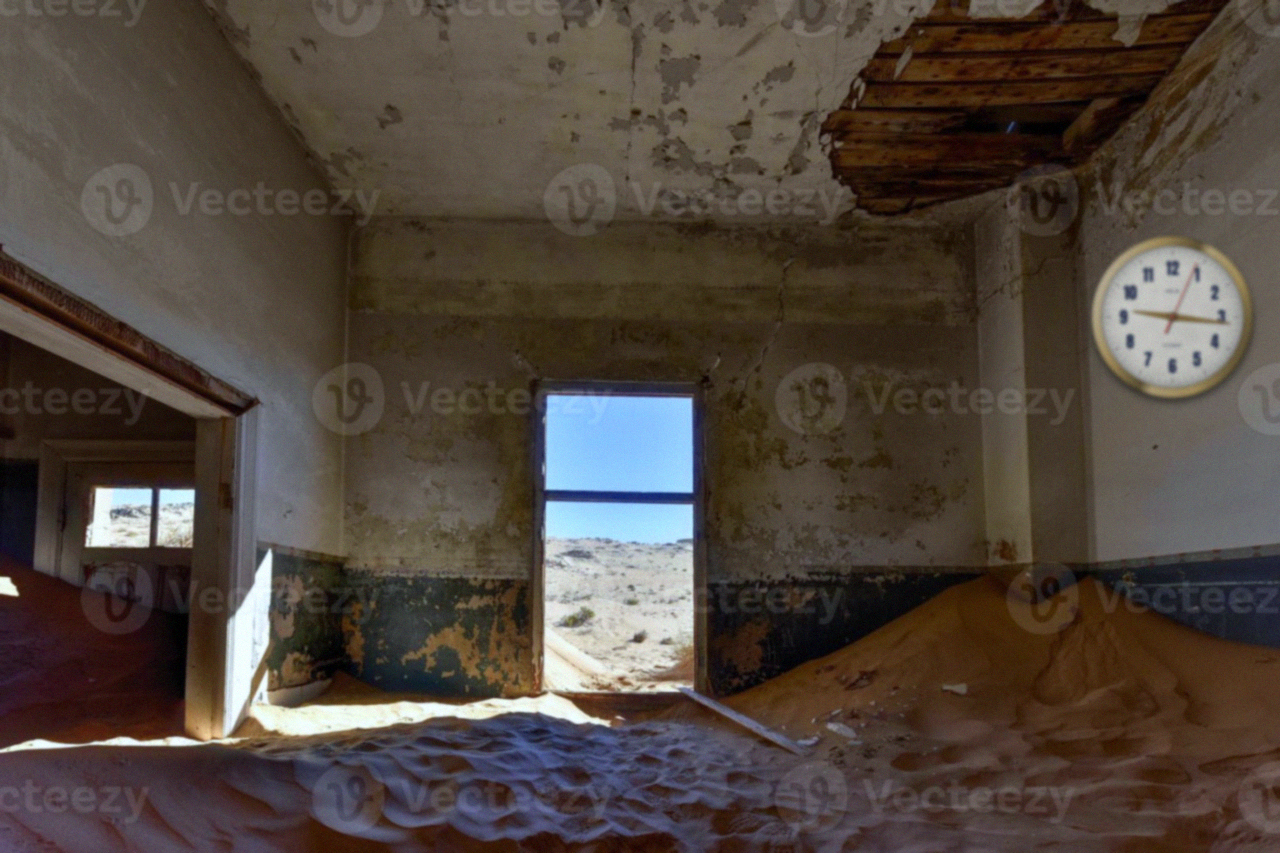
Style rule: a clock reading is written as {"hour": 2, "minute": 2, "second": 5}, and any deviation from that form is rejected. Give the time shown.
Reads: {"hour": 9, "minute": 16, "second": 4}
